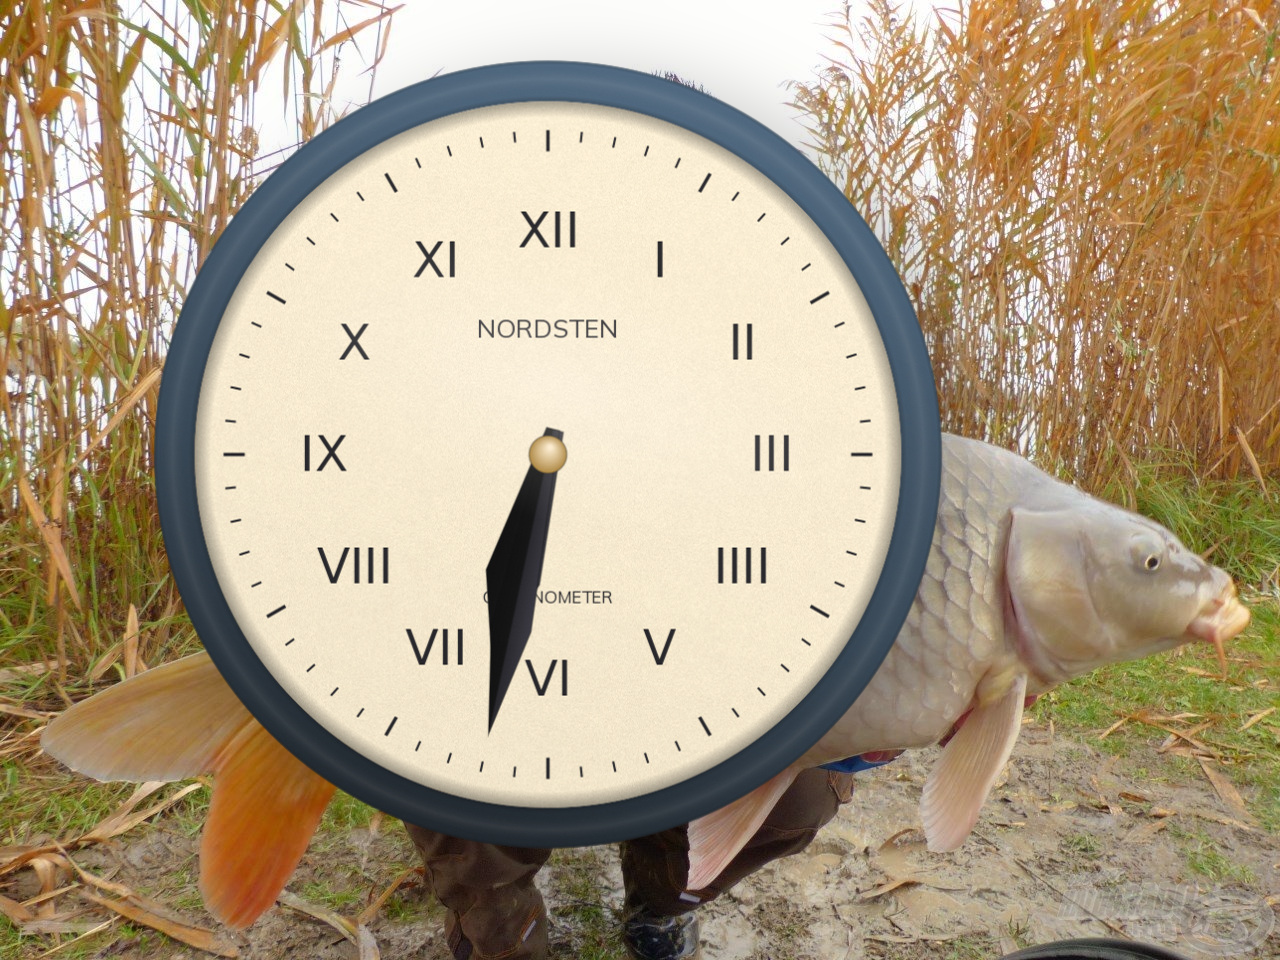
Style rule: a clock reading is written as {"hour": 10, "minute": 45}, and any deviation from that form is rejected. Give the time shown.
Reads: {"hour": 6, "minute": 32}
